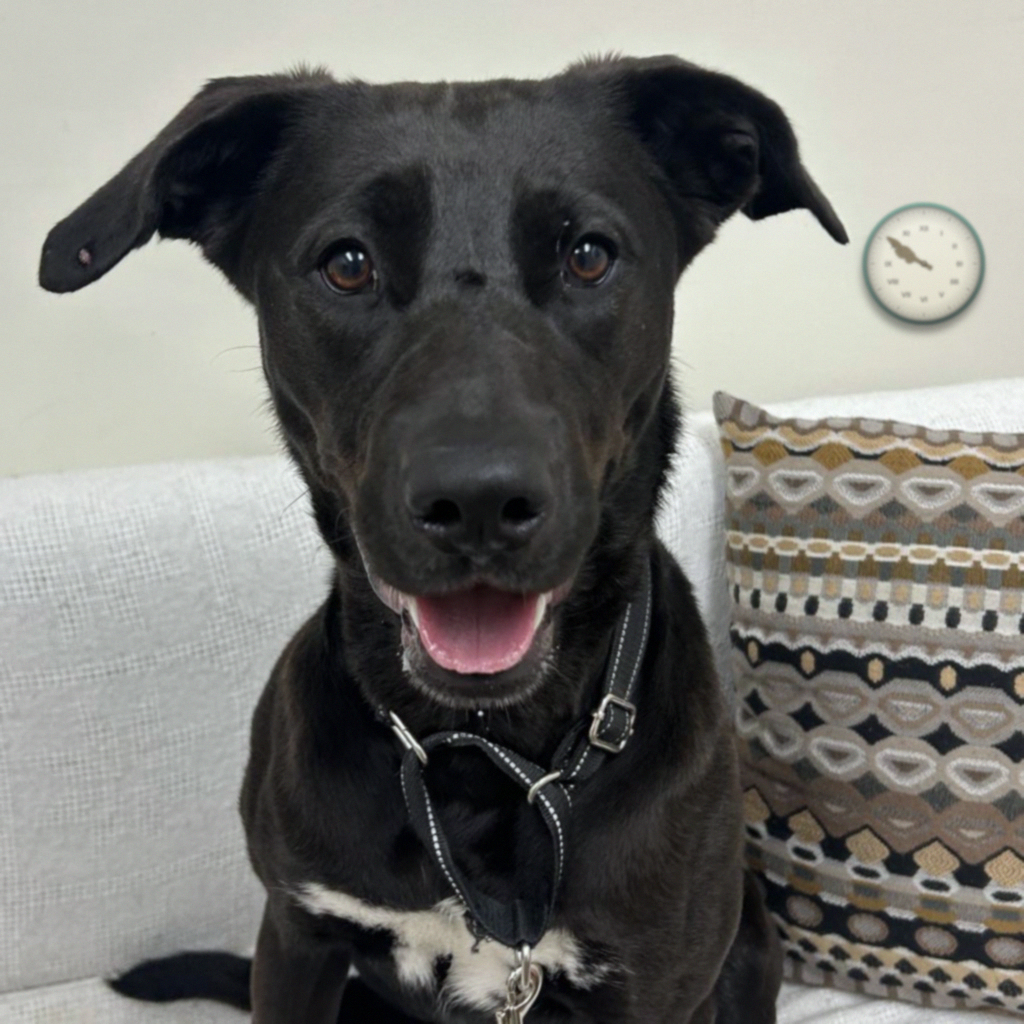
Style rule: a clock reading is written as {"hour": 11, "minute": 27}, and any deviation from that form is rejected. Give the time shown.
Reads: {"hour": 9, "minute": 51}
